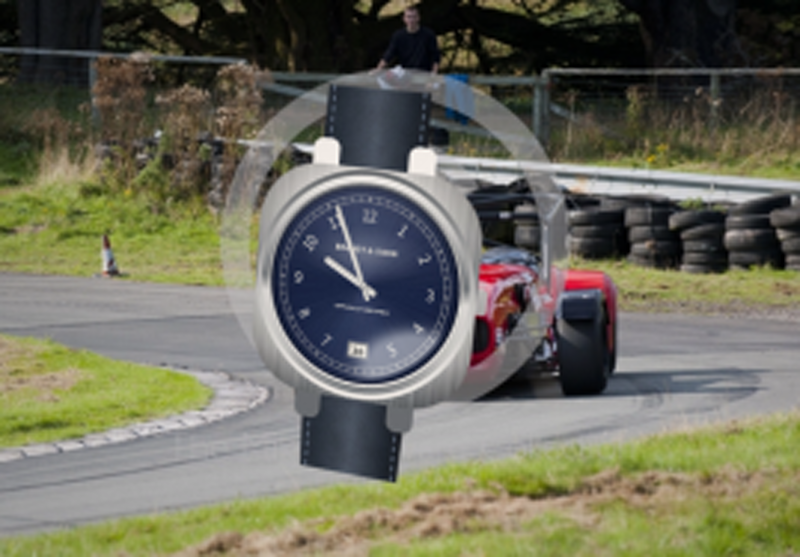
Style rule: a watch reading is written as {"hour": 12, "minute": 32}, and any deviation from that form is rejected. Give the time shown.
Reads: {"hour": 9, "minute": 56}
